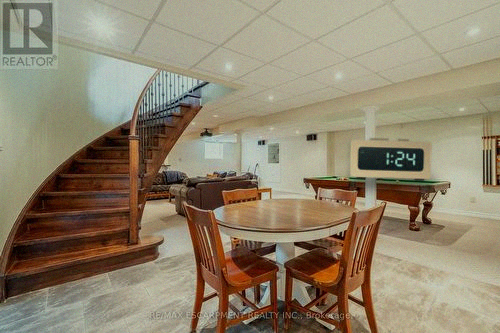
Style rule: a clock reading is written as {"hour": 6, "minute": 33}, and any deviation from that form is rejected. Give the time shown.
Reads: {"hour": 1, "minute": 24}
